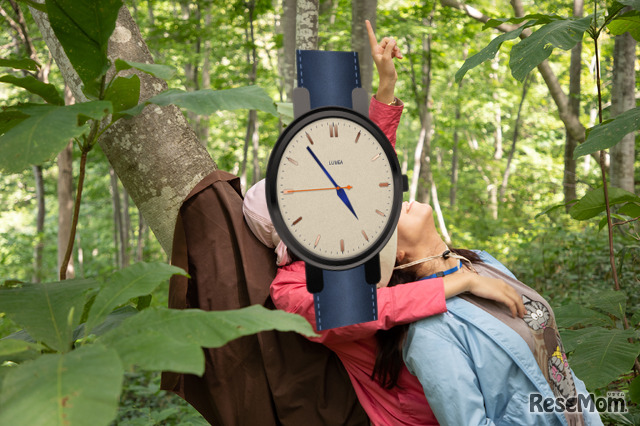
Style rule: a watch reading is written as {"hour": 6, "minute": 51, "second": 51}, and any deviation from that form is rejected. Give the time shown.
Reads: {"hour": 4, "minute": 53, "second": 45}
